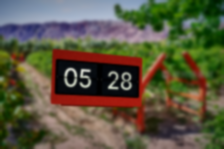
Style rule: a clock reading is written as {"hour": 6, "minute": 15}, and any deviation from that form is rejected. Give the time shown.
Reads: {"hour": 5, "minute": 28}
